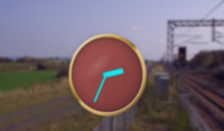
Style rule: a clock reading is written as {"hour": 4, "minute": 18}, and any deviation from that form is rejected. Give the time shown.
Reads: {"hour": 2, "minute": 34}
